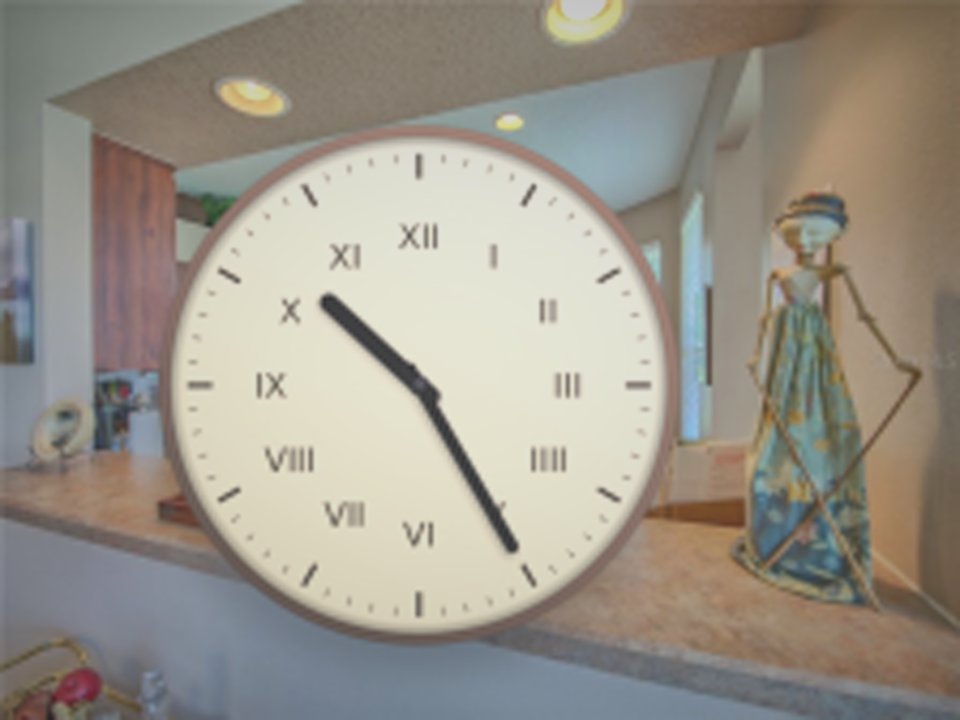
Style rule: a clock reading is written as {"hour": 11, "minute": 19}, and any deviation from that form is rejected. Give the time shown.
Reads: {"hour": 10, "minute": 25}
